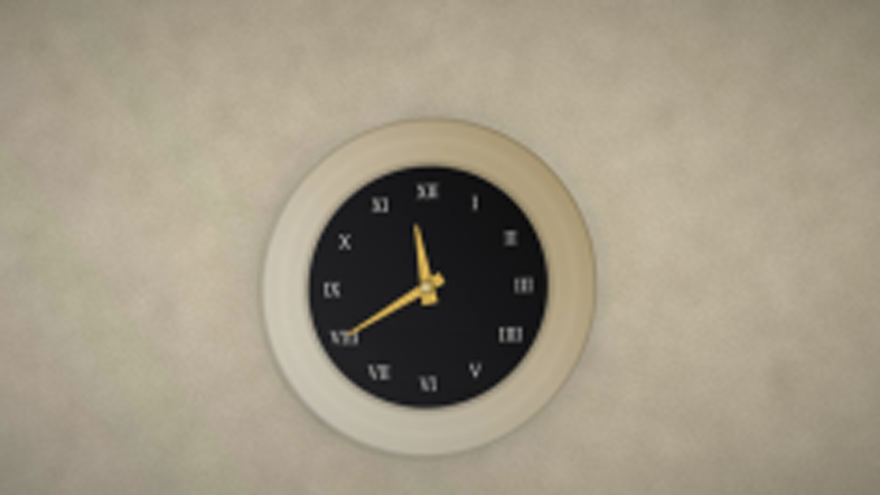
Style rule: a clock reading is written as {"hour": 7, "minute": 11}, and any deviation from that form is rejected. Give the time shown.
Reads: {"hour": 11, "minute": 40}
